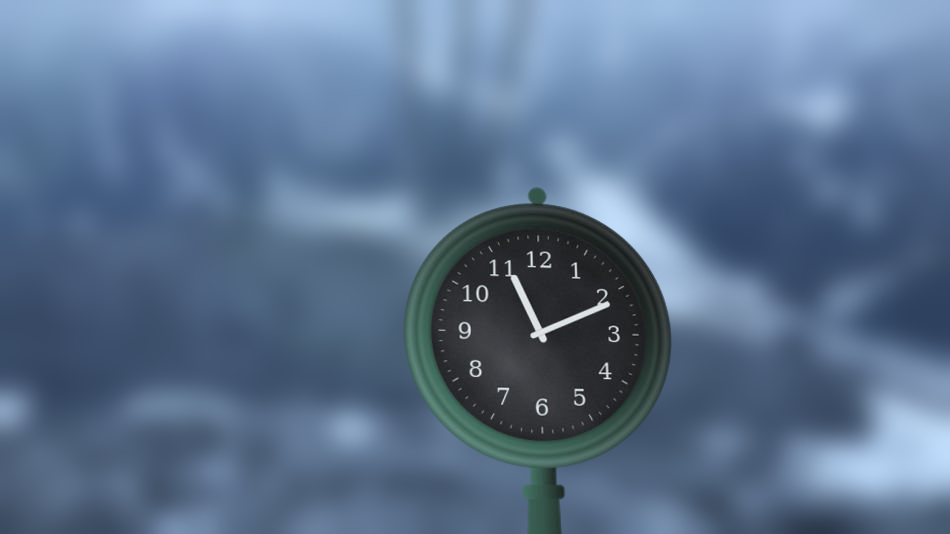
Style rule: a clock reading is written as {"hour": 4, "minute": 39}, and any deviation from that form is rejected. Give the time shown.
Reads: {"hour": 11, "minute": 11}
